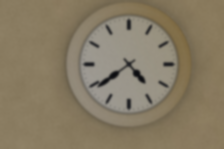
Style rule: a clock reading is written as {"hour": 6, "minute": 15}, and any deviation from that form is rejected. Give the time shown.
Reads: {"hour": 4, "minute": 39}
